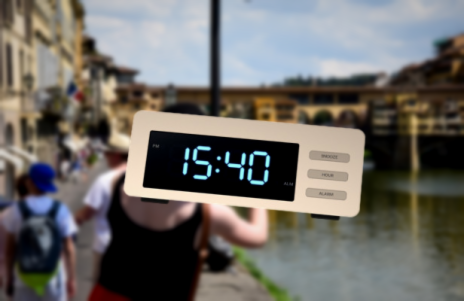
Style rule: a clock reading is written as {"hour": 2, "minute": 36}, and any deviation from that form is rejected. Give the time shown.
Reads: {"hour": 15, "minute": 40}
